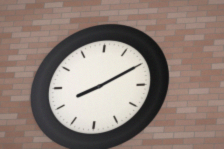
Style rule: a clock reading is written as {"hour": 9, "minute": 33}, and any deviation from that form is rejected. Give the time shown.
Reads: {"hour": 8, "minute": 10}
